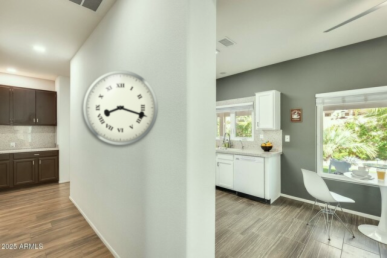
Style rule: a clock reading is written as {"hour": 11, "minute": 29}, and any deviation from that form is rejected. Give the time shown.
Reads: {"hour": 8, "minute": 18}
